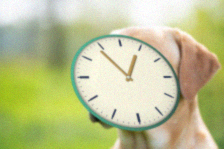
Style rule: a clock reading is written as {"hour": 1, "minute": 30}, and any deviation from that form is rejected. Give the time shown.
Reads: {"hour": 12, "minute": 54}
